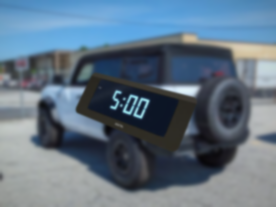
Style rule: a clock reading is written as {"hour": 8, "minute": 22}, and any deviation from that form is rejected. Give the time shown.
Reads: {"hour": 5, "minute": 0}
